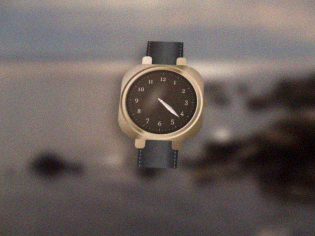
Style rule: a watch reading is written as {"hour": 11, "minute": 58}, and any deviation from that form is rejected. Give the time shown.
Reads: {"hour": 4, "minute": 22}
